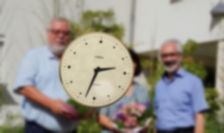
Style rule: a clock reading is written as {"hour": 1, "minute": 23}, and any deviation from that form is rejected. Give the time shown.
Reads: {"hour": 2, "minute": 33}
